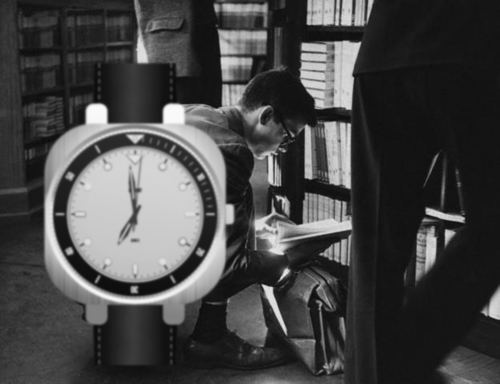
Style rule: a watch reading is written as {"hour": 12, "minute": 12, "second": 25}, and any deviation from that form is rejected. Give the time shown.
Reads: {"hour": 6, "minute": 59, "second": 1}
